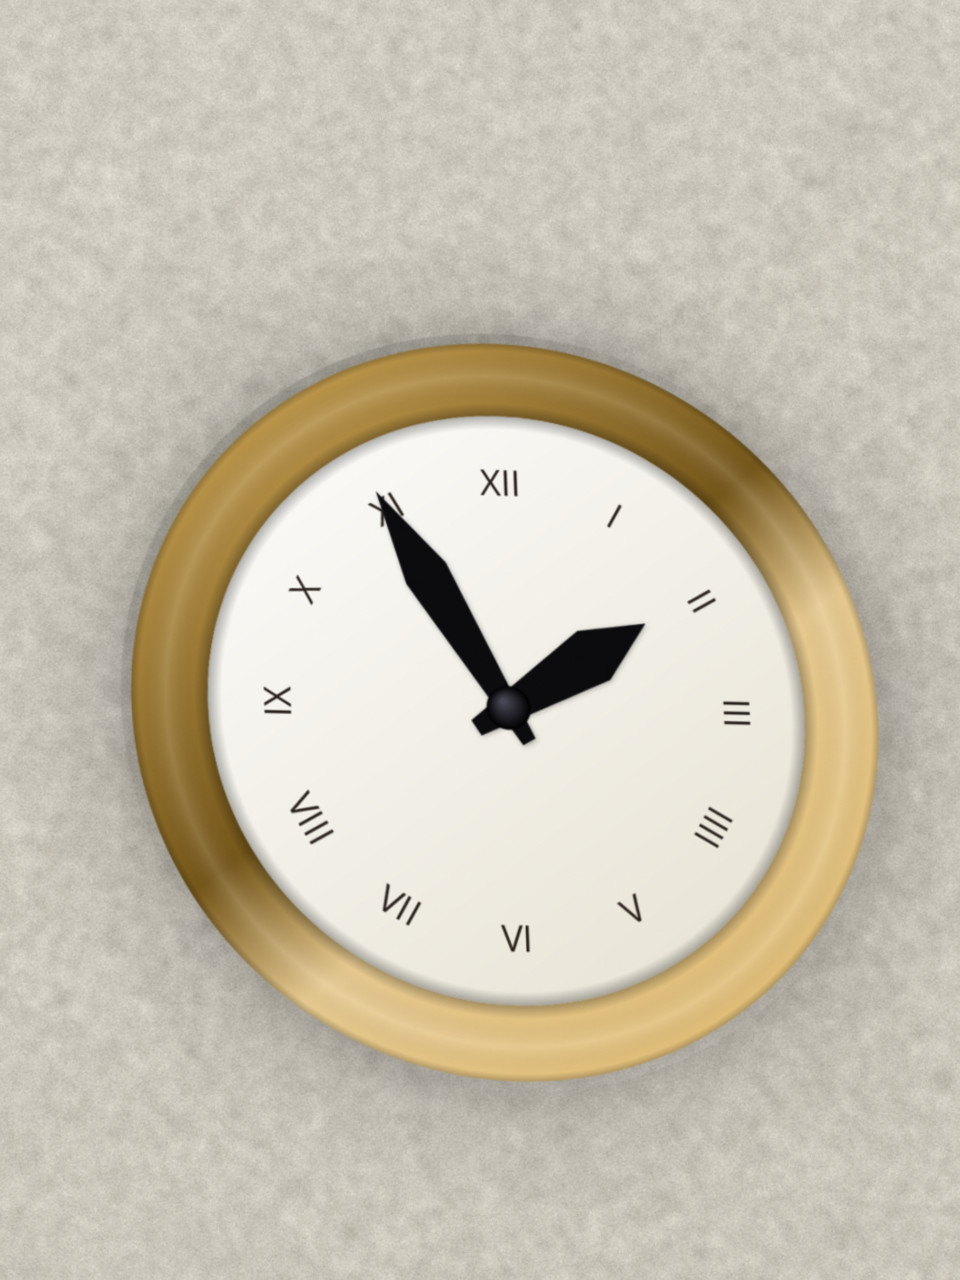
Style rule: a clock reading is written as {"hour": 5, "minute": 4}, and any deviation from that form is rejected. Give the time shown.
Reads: {"hour": 1, "minute": 55}
